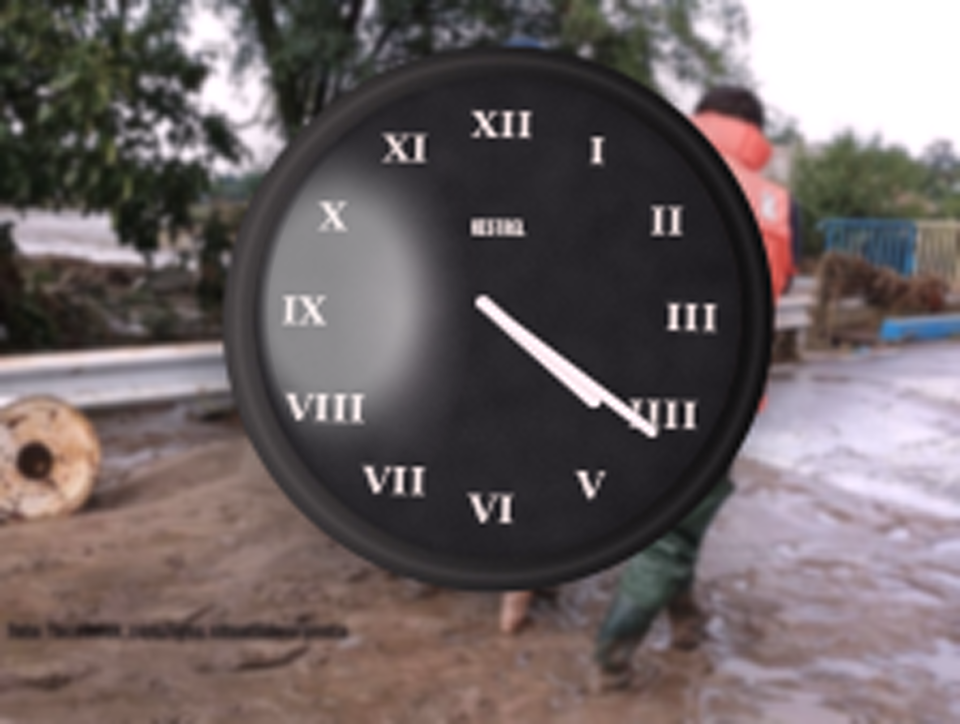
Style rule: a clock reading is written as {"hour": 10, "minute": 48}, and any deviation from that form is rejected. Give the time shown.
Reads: {"hour": 4, "minute": 21}
